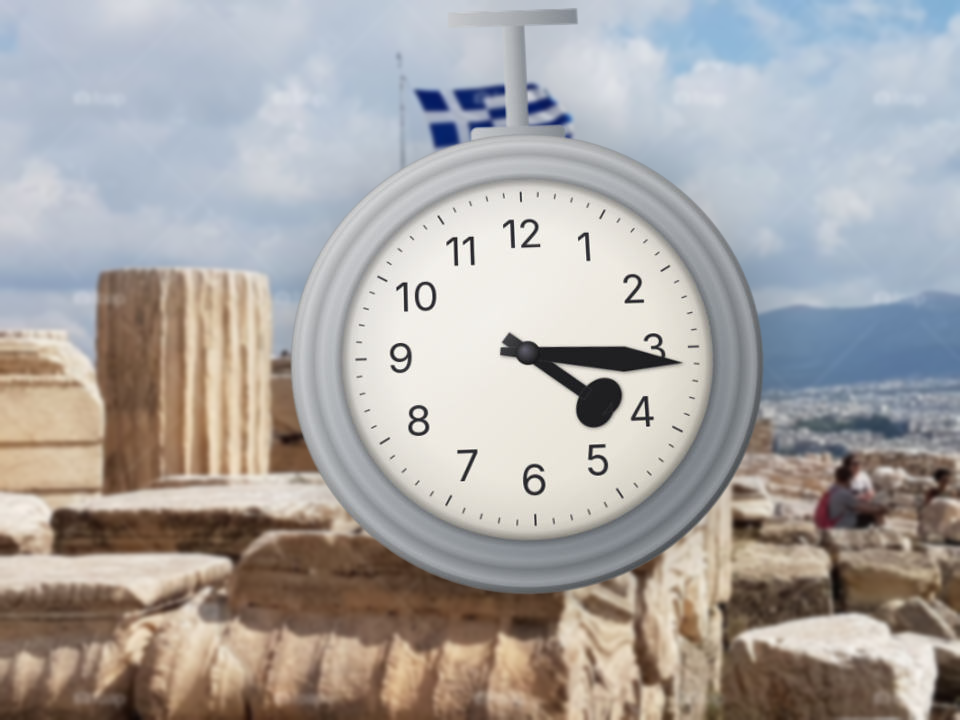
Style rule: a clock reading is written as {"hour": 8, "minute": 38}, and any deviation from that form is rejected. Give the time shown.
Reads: {"hour": 4, "minute": 16}
